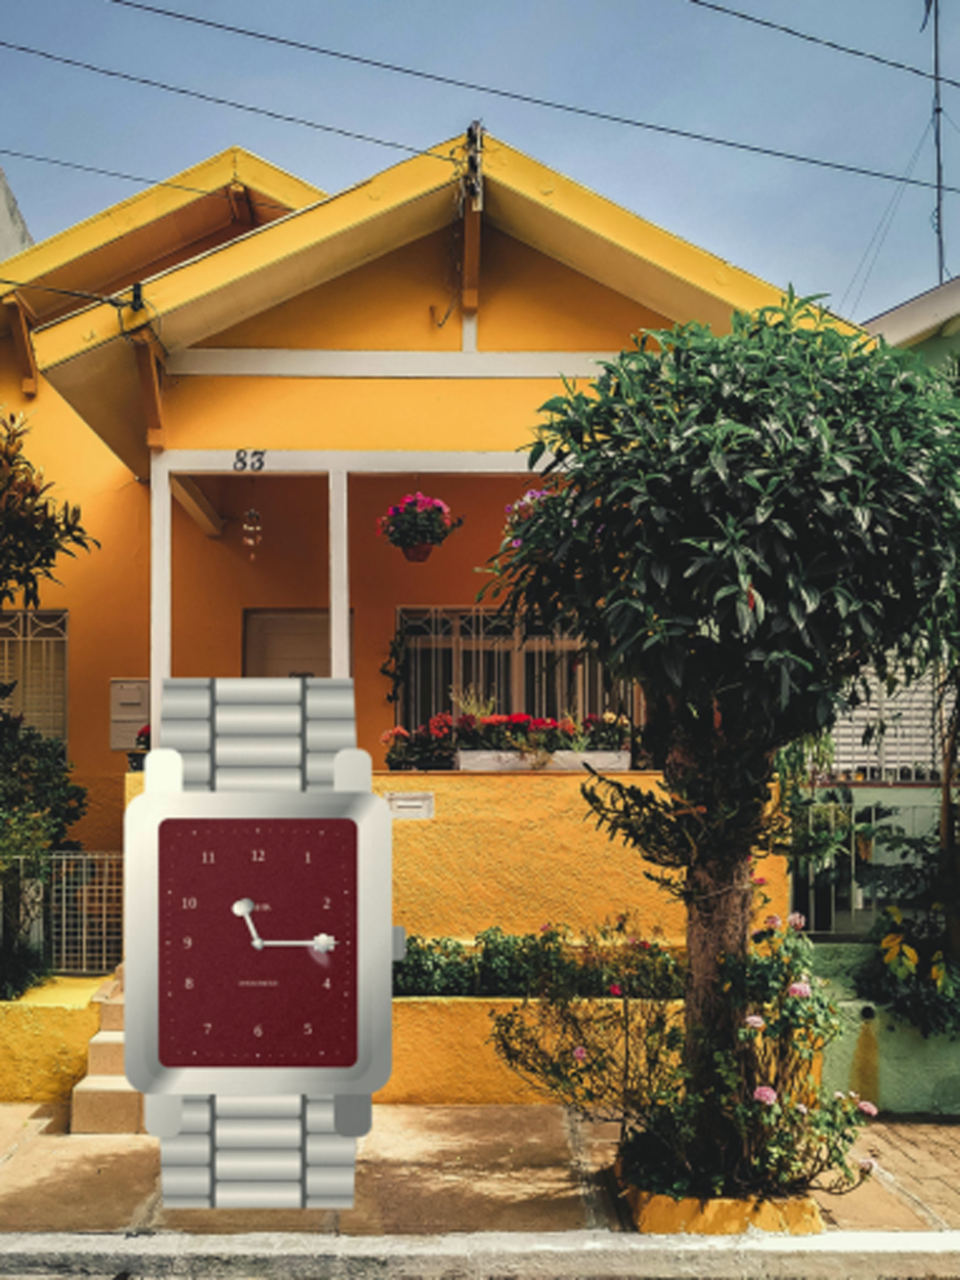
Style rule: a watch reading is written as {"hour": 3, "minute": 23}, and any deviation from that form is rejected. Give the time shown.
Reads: {"hour": 11, "minute": 15}
